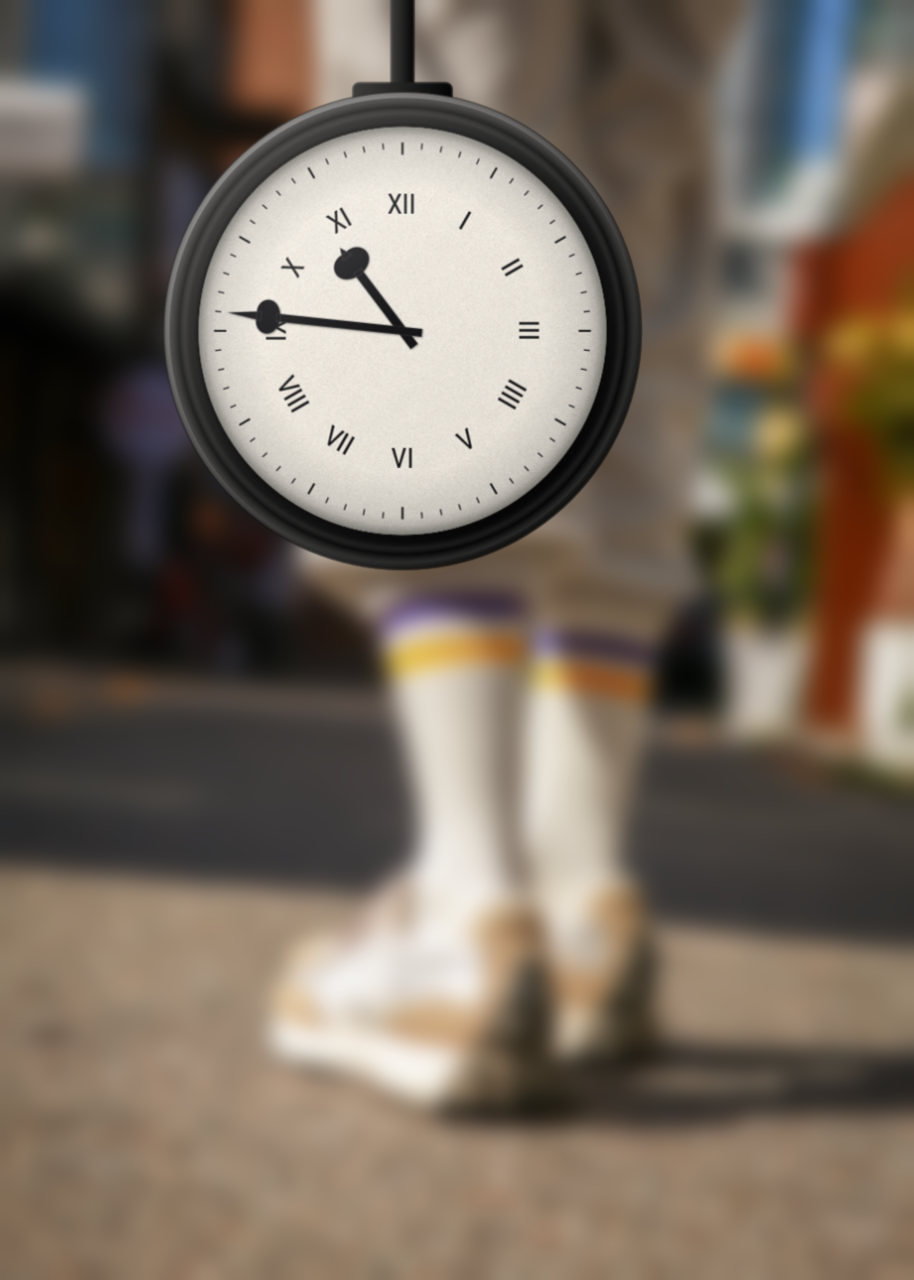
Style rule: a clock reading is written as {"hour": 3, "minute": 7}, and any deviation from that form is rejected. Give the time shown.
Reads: {"hour": 10, "minute": 46}
